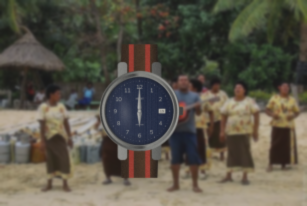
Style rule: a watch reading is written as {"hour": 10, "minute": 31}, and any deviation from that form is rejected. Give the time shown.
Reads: {"hour": 6, "minute": 0}
